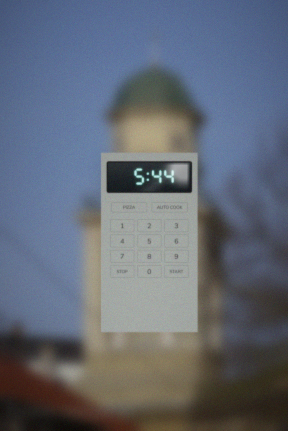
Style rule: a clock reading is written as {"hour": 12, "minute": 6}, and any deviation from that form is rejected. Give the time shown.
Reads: {"hour": 5, "minute": 44}
